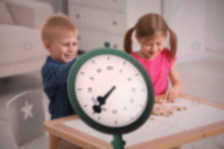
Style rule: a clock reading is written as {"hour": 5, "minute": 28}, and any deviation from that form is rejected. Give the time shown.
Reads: {"hour": 7, "minute": 37}
